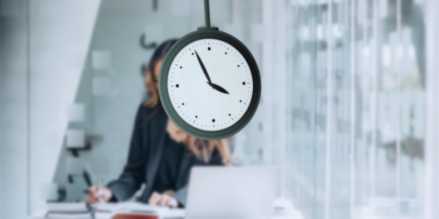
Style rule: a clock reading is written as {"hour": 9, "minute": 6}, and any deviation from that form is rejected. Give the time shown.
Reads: {"hour": 3, "minute": 56}
